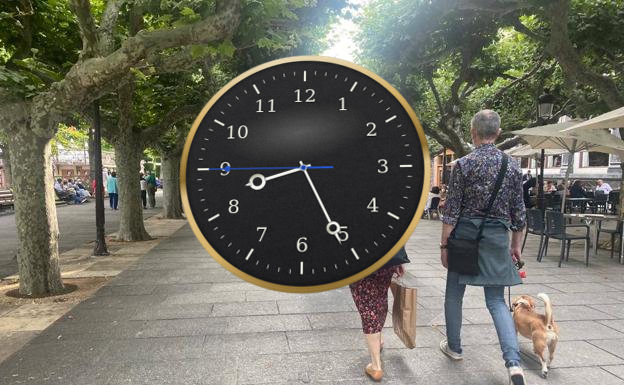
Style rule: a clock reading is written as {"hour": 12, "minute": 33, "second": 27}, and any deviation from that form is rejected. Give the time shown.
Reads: {"hour": 8, "minute": 25, "second": 45}
